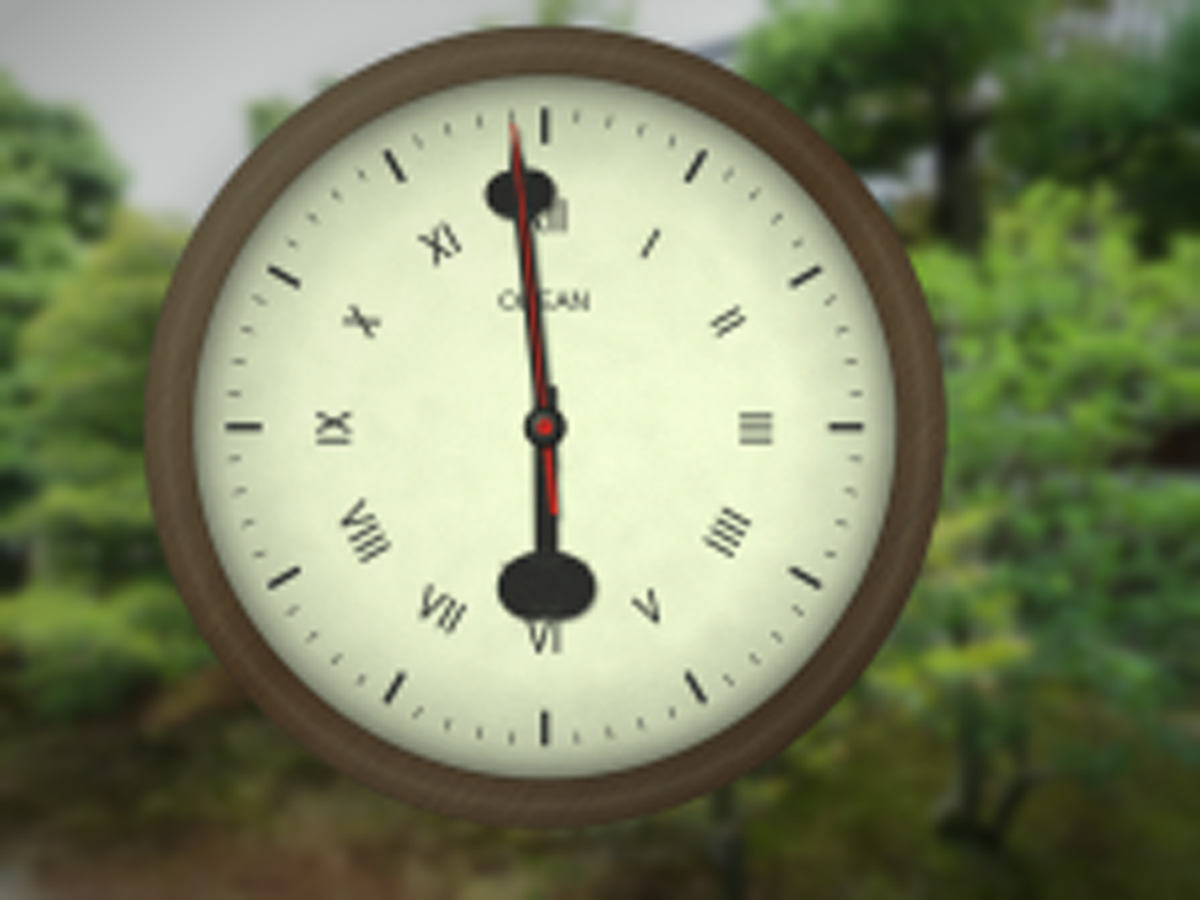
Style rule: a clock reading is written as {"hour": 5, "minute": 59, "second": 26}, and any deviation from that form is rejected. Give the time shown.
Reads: {"hour": 5, "minute": 58, "second": 59}
